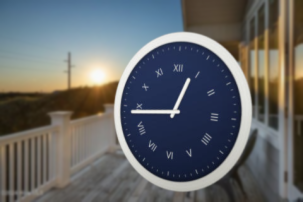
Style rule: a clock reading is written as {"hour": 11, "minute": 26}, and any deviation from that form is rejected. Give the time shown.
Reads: {"hour": 12, "minute": 44}
